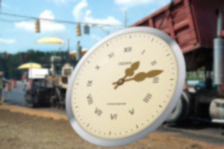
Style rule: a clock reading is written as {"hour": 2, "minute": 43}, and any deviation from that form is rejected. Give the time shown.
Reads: {"hour": 1, "minute": 13}
